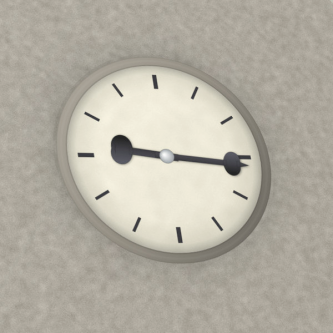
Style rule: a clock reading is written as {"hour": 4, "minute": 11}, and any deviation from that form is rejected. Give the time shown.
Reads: {"hour": 9, "minute": 16}
